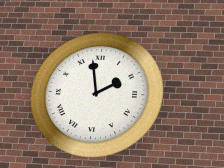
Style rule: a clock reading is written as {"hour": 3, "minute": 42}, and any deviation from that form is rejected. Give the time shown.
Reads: {"hour": 1, "minute": 58}
